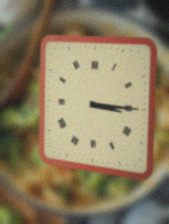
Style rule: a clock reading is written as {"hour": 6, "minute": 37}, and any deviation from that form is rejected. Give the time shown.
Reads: {"hour": 3, "minute": 15}
